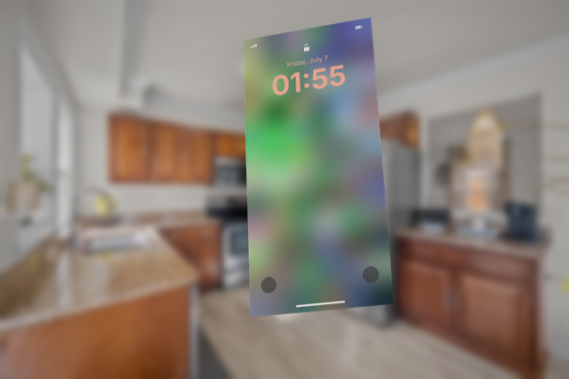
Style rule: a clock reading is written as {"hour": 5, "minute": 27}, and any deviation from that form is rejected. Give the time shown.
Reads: {"hour": 1, "minute": 55}
